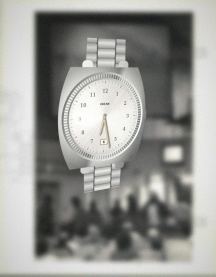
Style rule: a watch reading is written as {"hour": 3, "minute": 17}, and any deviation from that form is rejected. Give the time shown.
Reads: {"hour": 6, "minute": 28}
